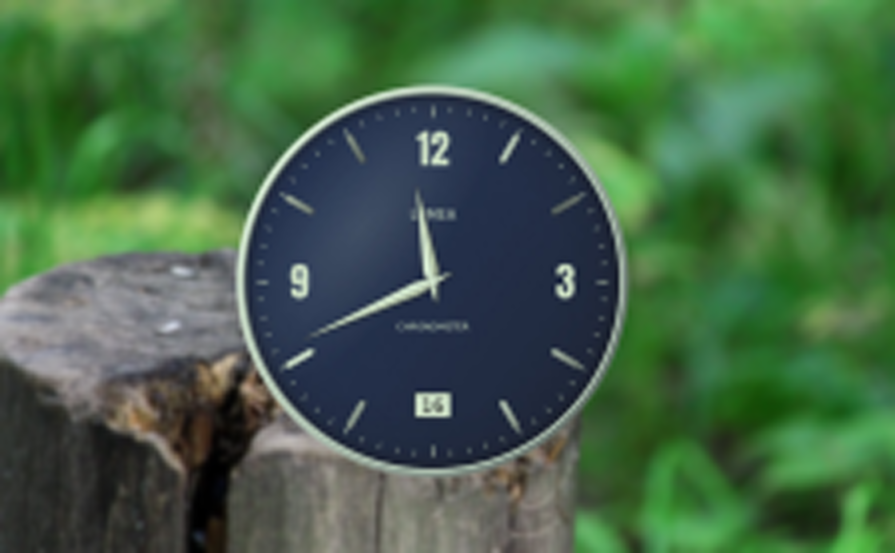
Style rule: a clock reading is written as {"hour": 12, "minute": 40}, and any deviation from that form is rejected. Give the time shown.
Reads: {"hour": 11, "minute": 41}
